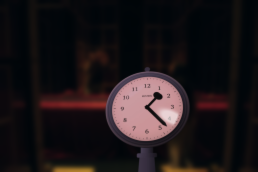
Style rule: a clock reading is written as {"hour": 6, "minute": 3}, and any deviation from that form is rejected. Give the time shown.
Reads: {"hour": 1, "minute": 23}
